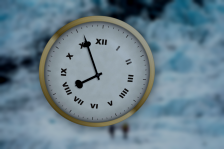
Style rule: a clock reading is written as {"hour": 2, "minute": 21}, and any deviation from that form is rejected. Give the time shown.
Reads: {"hour": 7, "minute": 56}
